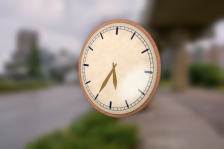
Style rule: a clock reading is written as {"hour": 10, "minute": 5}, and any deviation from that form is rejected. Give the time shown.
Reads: {"hour": 5, "minute": 35}
